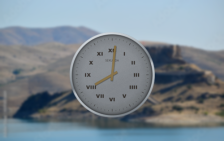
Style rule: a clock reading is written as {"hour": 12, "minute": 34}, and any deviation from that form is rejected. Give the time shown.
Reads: {"hour": 8, "minute": 1}
